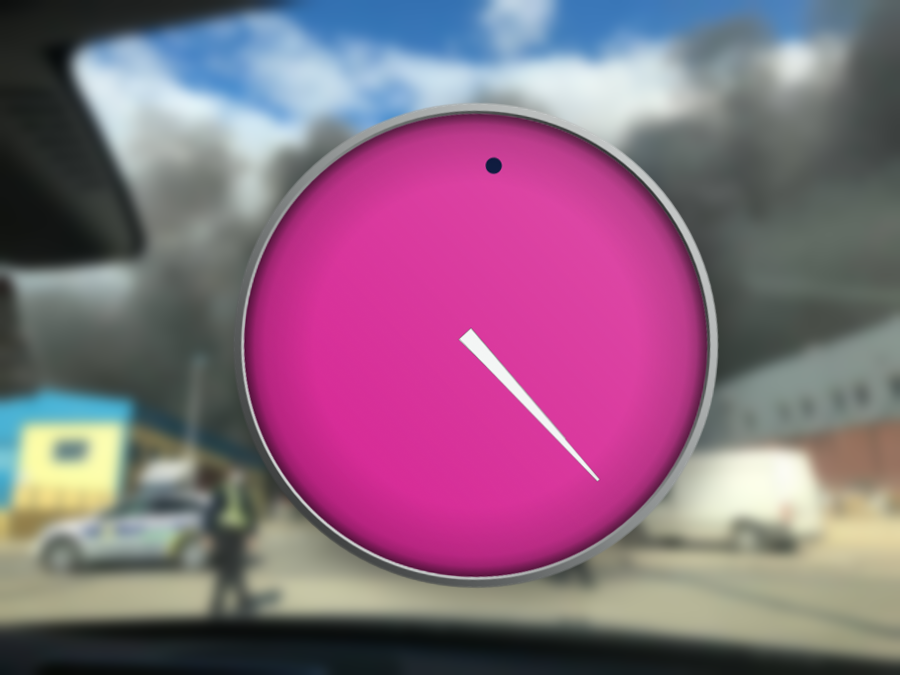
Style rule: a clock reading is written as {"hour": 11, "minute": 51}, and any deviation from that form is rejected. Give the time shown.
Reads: {"hour": 4, "minute": 22}
